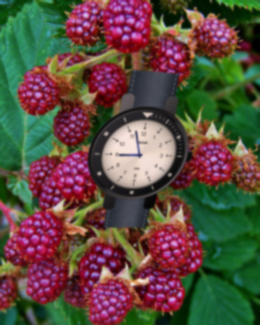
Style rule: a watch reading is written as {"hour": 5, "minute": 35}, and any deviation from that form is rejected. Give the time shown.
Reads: {"hour": 8, "minute": 57}
